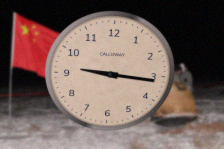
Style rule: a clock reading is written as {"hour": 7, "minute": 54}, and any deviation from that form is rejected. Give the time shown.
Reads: {"hour": 9, "minute": 16}
